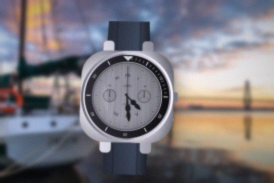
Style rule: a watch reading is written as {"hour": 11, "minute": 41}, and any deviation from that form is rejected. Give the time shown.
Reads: {"hour": 4, "minute": 29}
